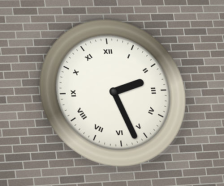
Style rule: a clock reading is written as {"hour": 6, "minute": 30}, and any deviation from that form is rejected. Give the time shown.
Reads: {"hour": 2, "minute": 27}
